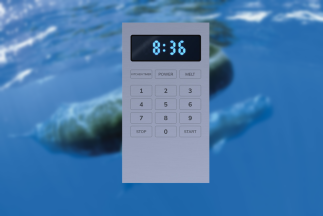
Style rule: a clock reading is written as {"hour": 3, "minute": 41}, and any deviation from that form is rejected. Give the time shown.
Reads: {"hour": 8, "minute": 36}
